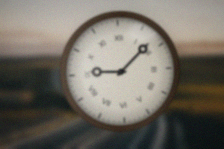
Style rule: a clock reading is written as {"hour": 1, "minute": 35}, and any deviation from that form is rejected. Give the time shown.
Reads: {"hour": 9, "minute": 8}
